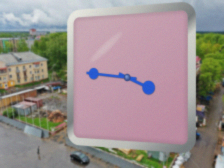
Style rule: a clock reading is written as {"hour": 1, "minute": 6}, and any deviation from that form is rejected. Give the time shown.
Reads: {"hour": 3, "minute": 46}
